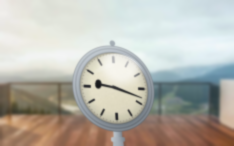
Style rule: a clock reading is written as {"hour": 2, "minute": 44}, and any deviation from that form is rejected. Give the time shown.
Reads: {"hour": 9, "minute": 18}
